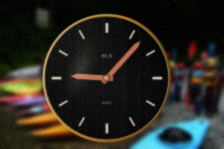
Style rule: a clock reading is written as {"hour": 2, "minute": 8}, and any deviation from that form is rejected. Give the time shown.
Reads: {"hour": 9, "minute": 7}
